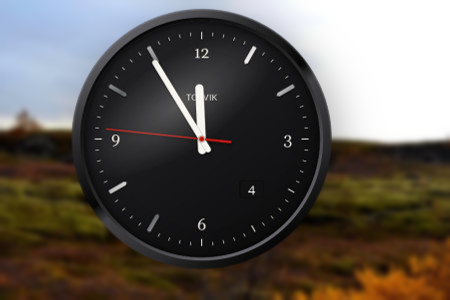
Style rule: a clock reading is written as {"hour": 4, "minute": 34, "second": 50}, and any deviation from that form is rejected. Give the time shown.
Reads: {"hour": 11, "minute": 54, "second": 46}
